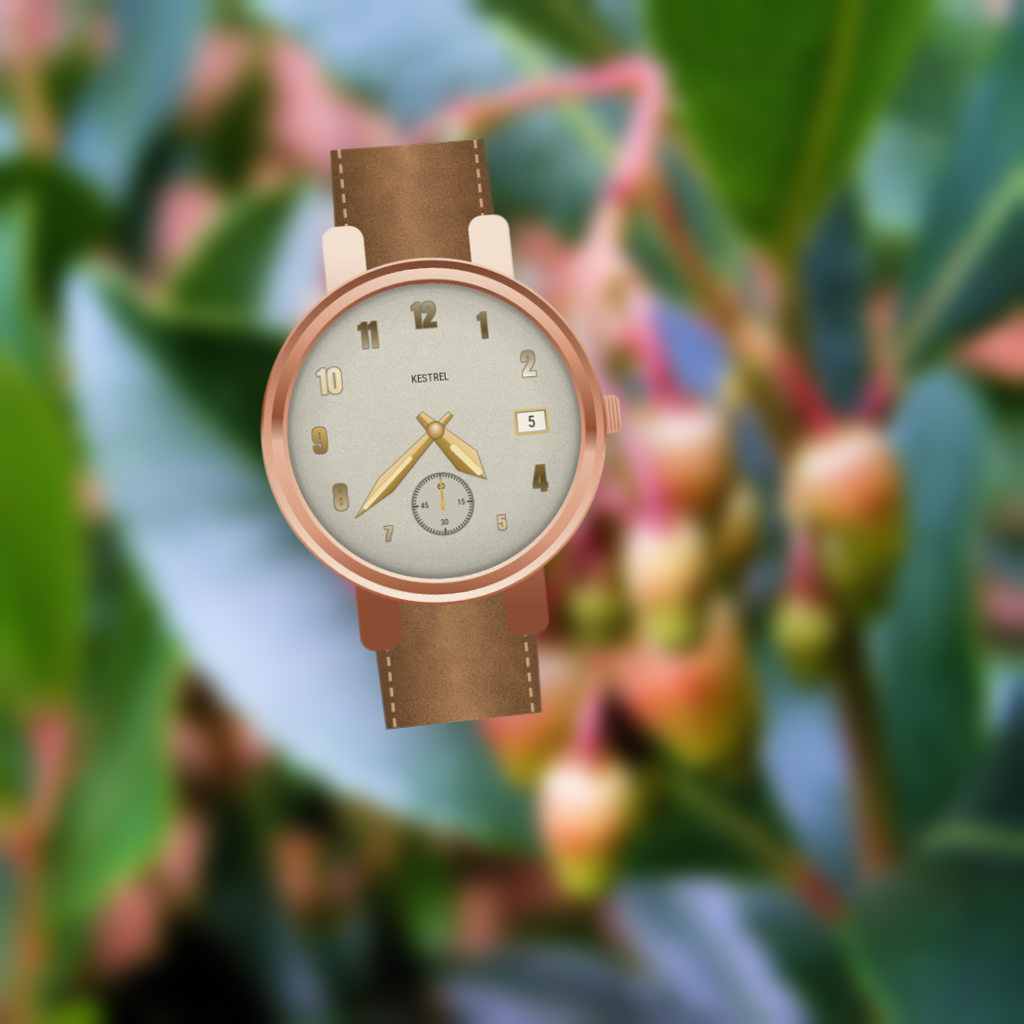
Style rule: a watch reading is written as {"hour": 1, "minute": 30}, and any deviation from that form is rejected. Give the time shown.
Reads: {"hour": 4, "minute": 38}
